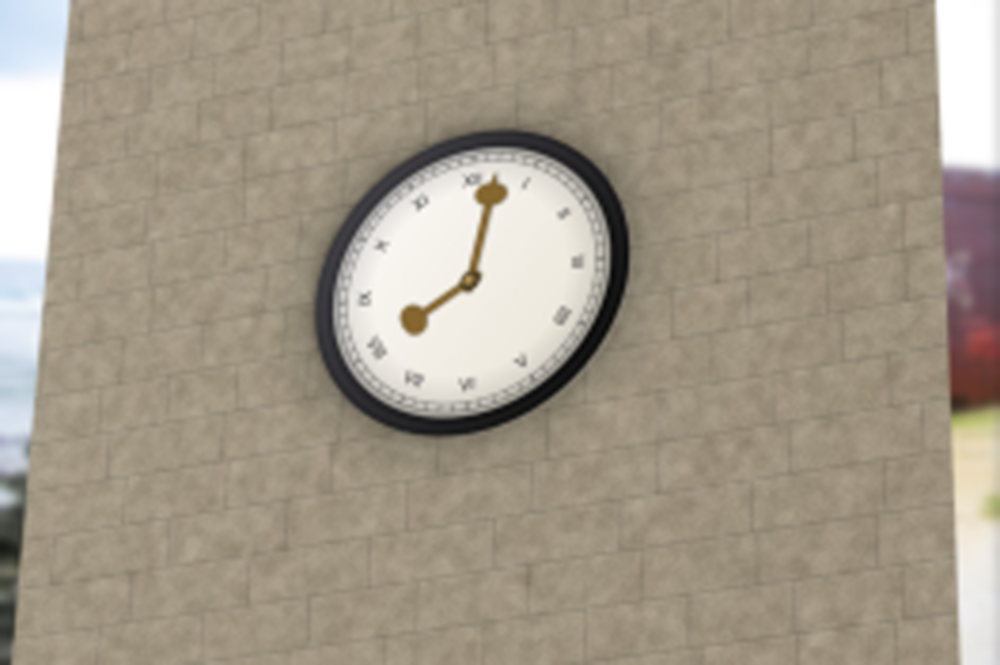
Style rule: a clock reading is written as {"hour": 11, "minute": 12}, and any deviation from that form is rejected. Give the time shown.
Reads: {"hour": 8, "minute": 2}
